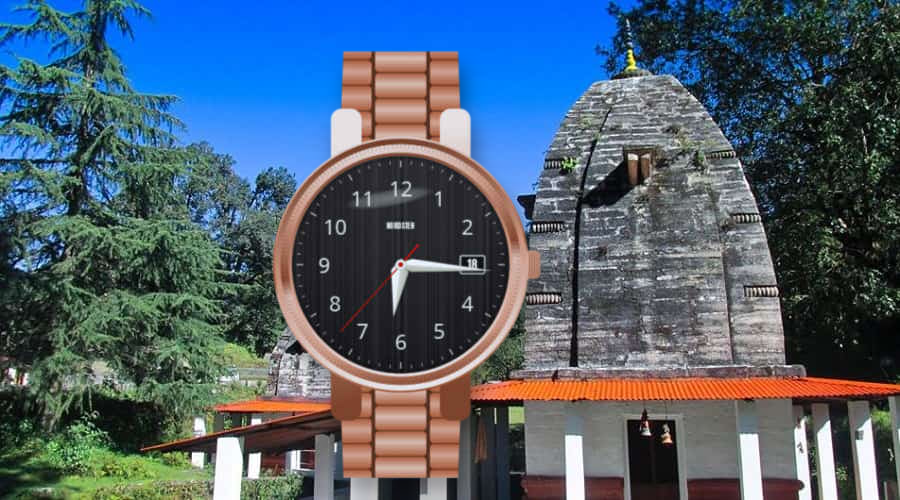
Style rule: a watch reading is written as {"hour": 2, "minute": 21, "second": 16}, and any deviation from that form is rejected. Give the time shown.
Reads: {"hour": 6, "minute": 15, "second": 37}
